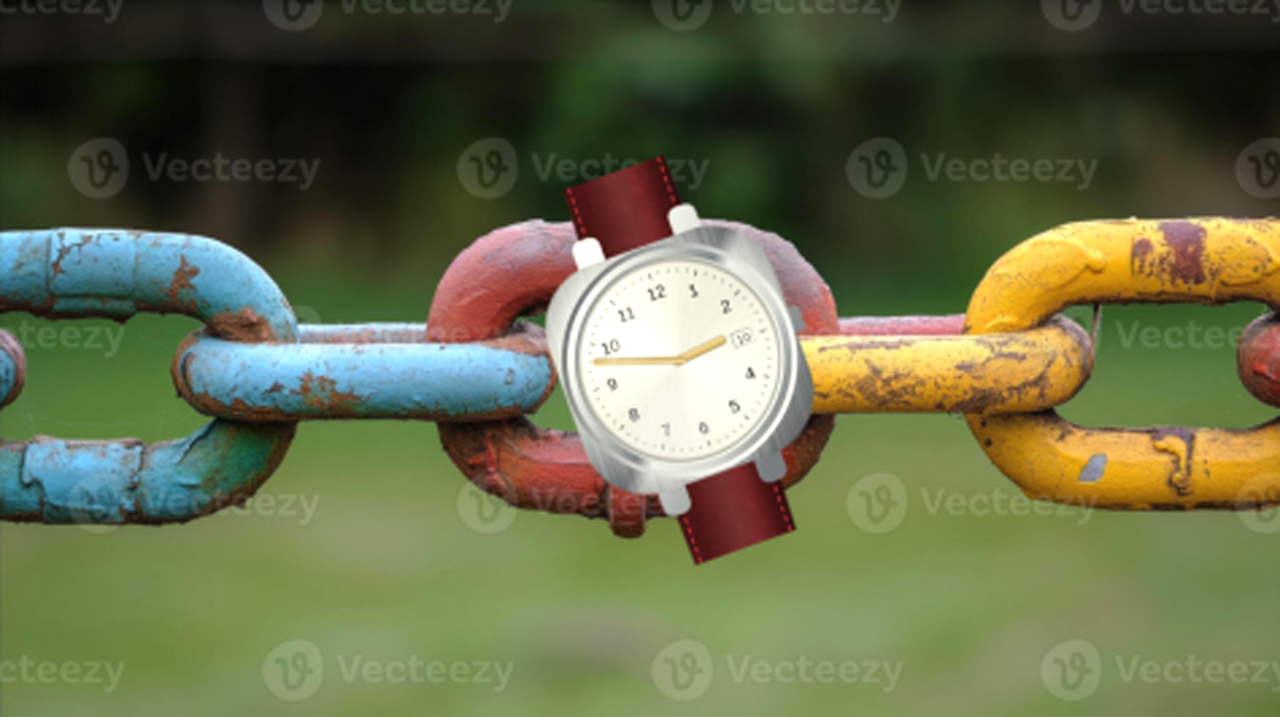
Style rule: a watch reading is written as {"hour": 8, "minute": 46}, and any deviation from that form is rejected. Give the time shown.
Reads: {"hour": 2, "minute": 48}
